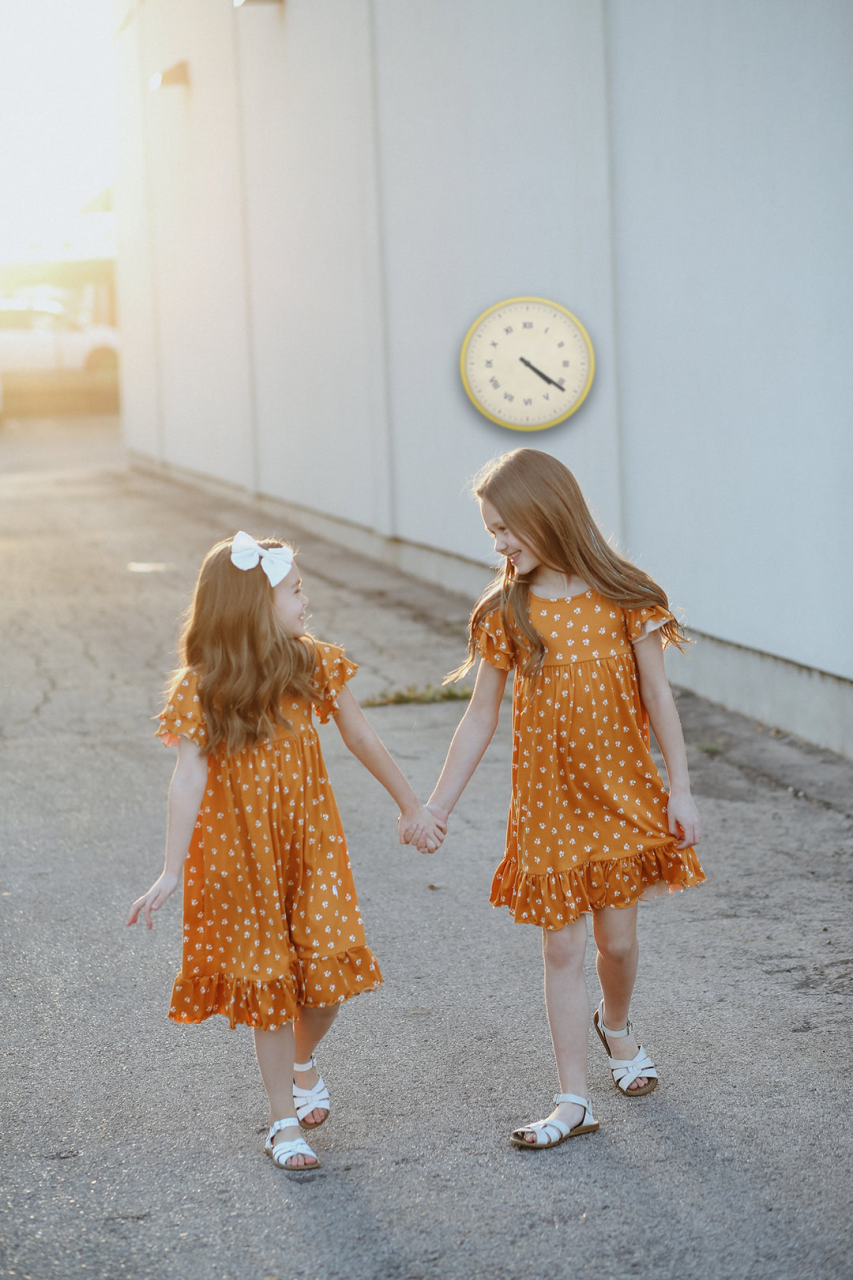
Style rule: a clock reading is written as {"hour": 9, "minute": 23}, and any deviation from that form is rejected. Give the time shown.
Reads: {"hour": 4, "minute": 21}
